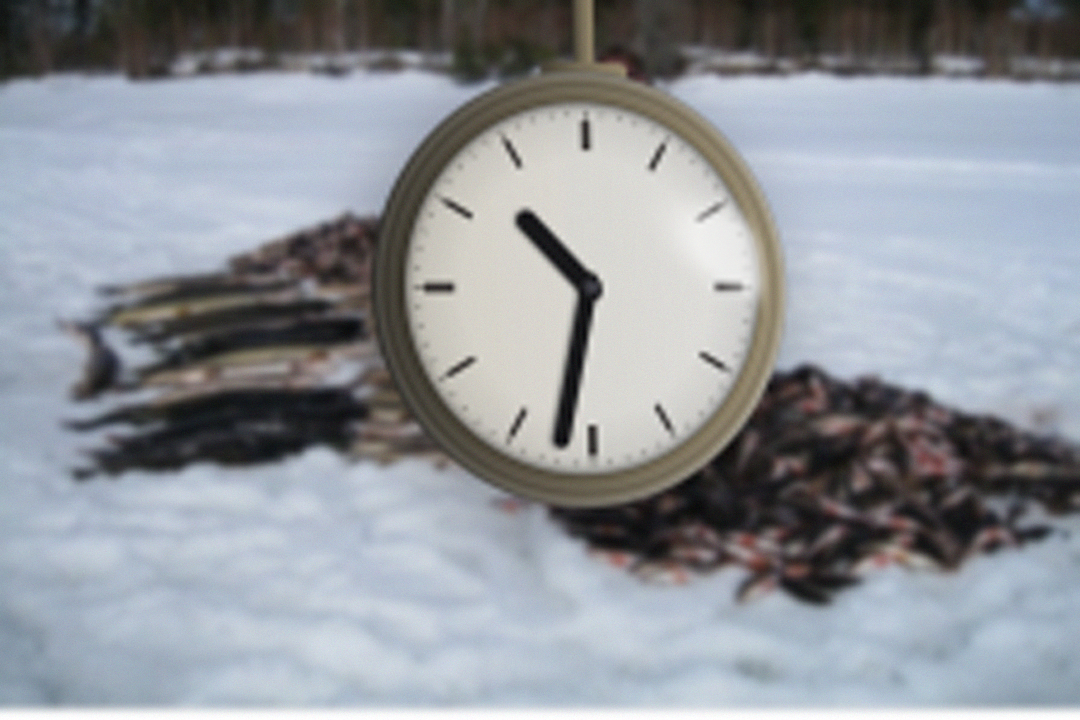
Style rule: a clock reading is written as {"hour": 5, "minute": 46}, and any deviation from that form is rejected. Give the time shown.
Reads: {"hour": 10, "minute": 32}
